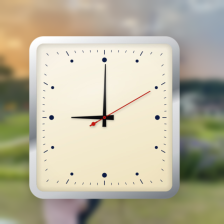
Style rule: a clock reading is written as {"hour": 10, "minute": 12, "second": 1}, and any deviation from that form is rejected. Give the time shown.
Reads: {"hour": 9, "minute": 0, "second": 10}
